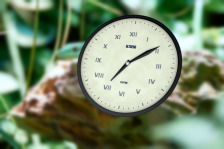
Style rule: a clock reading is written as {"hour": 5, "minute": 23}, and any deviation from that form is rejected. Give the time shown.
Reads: {"hour": 7, "minute": 9}
